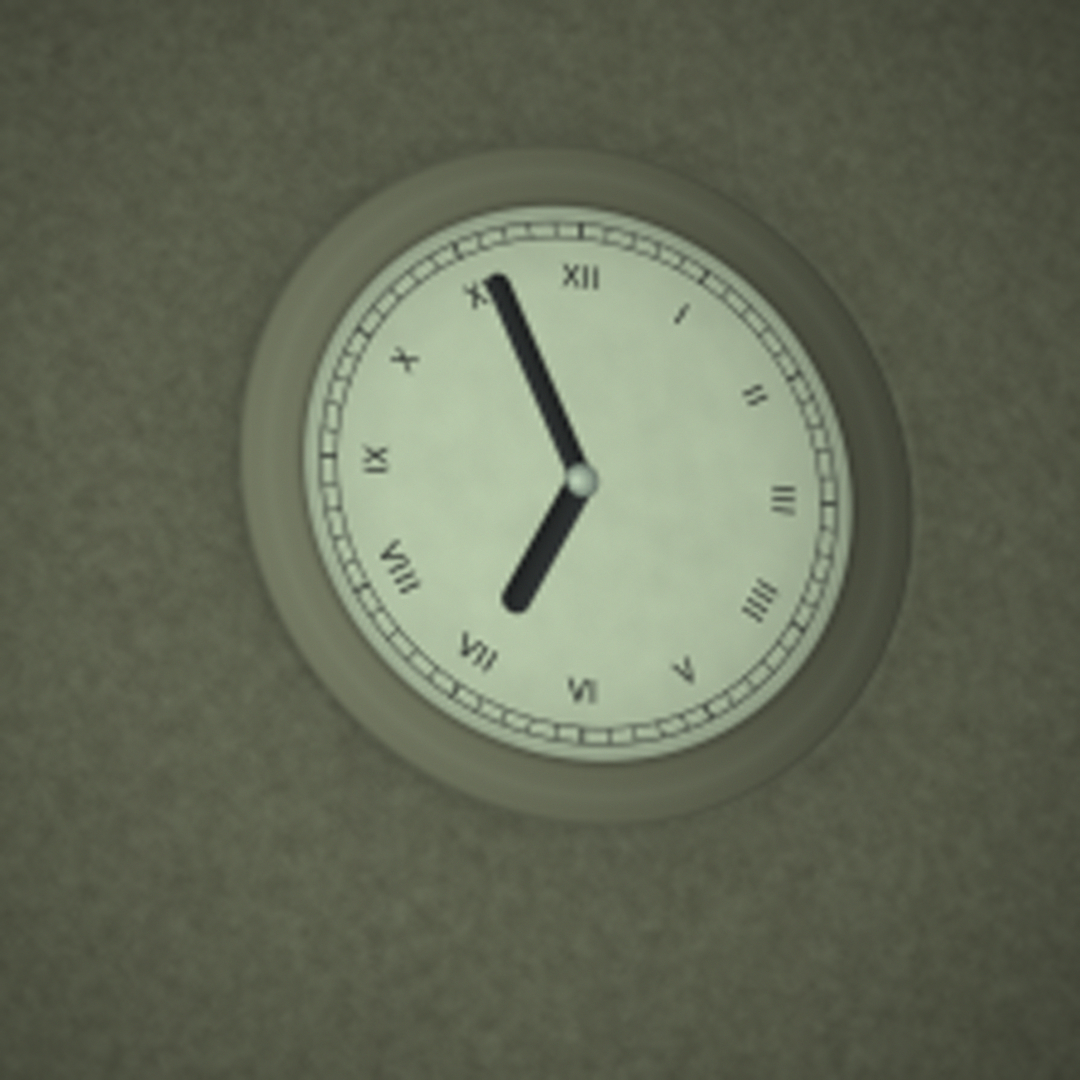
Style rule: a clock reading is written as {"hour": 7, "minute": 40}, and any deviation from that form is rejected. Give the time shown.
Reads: {"hour": 6, "minute": 56}
